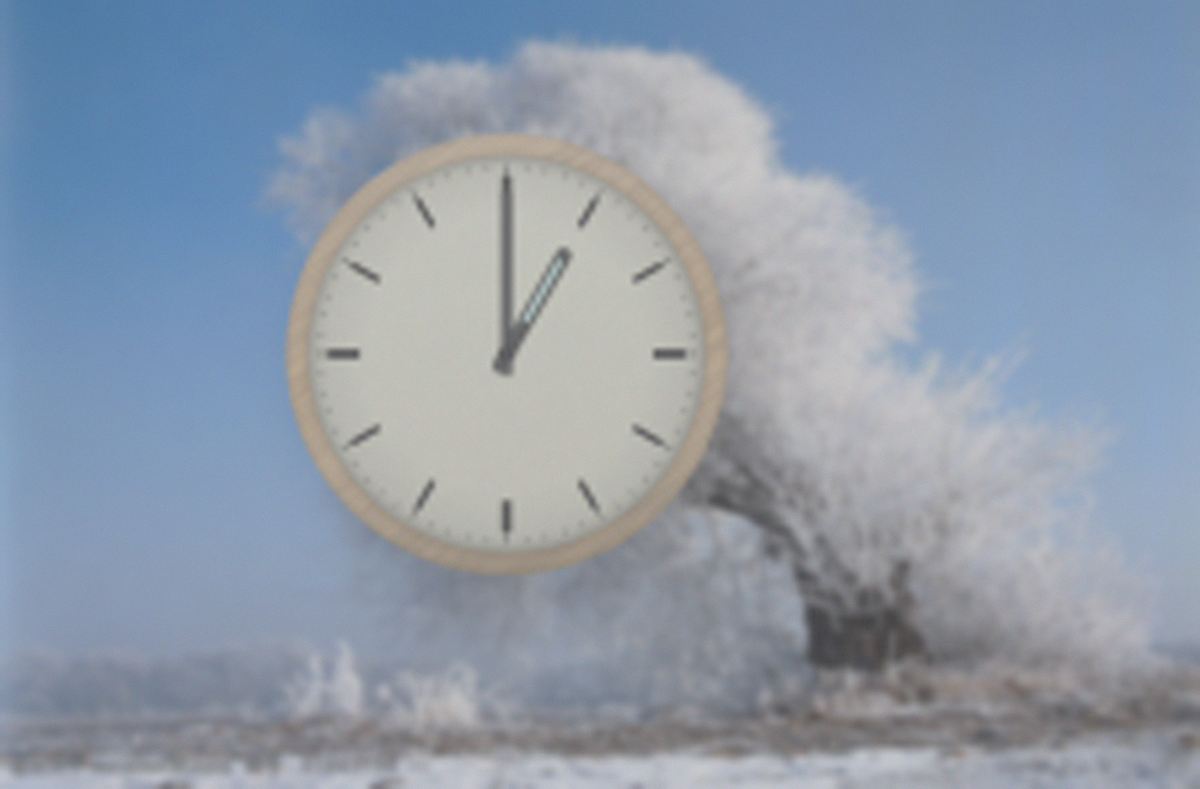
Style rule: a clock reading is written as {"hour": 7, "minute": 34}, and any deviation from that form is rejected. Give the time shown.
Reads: {"hour": 1, "minute": 0}
